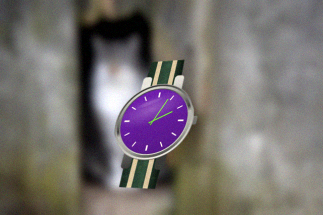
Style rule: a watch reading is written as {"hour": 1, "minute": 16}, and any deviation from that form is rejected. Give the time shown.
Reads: {"hour": 2, "minute": 4}
